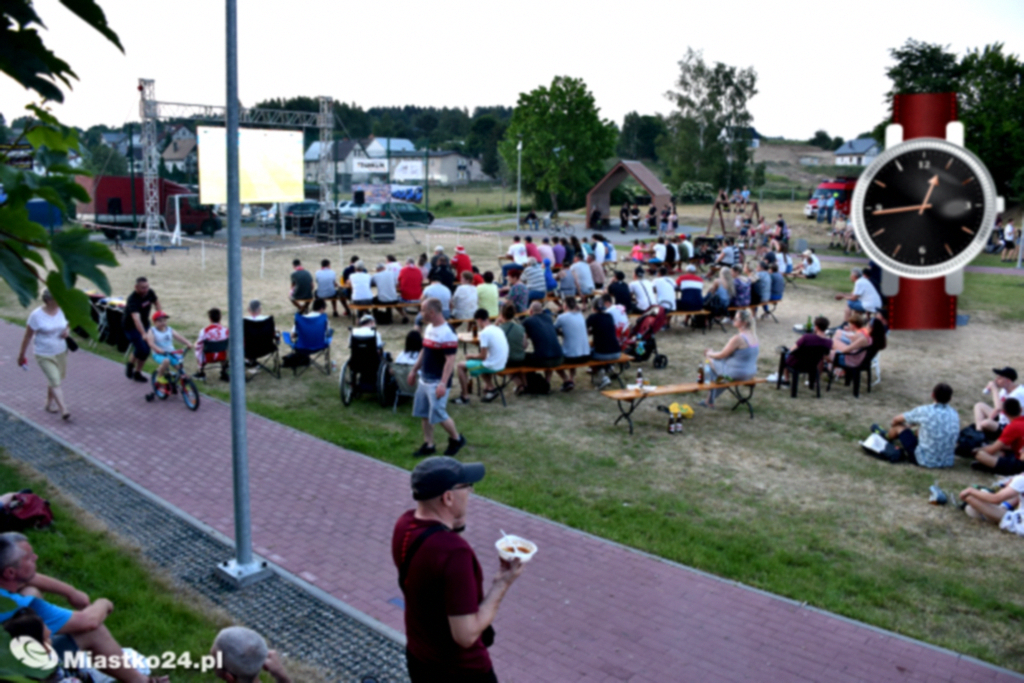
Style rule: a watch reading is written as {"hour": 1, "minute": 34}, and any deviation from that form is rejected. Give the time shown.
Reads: {"hour": 12, "minute": 44}
